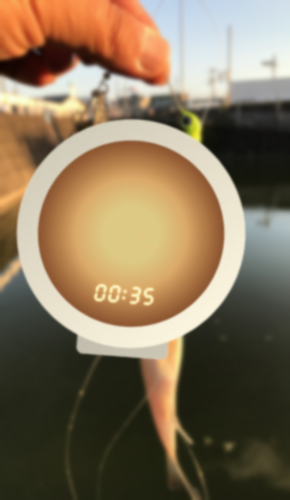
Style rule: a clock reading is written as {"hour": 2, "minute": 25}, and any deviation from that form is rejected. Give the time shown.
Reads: {"hour": 0, "minute": 35}
